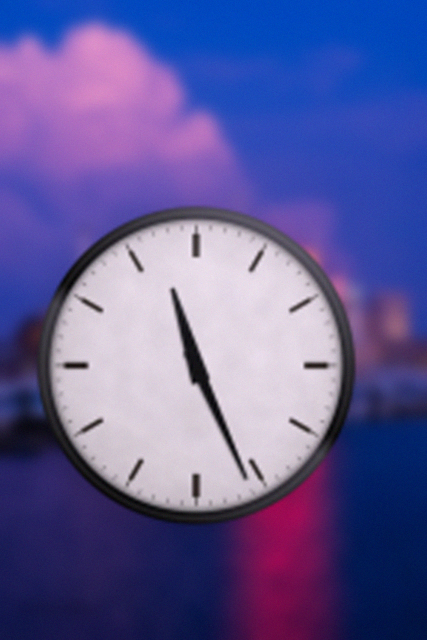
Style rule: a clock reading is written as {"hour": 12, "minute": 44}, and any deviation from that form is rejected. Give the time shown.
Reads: {"hour": 11, "minute": 26}
